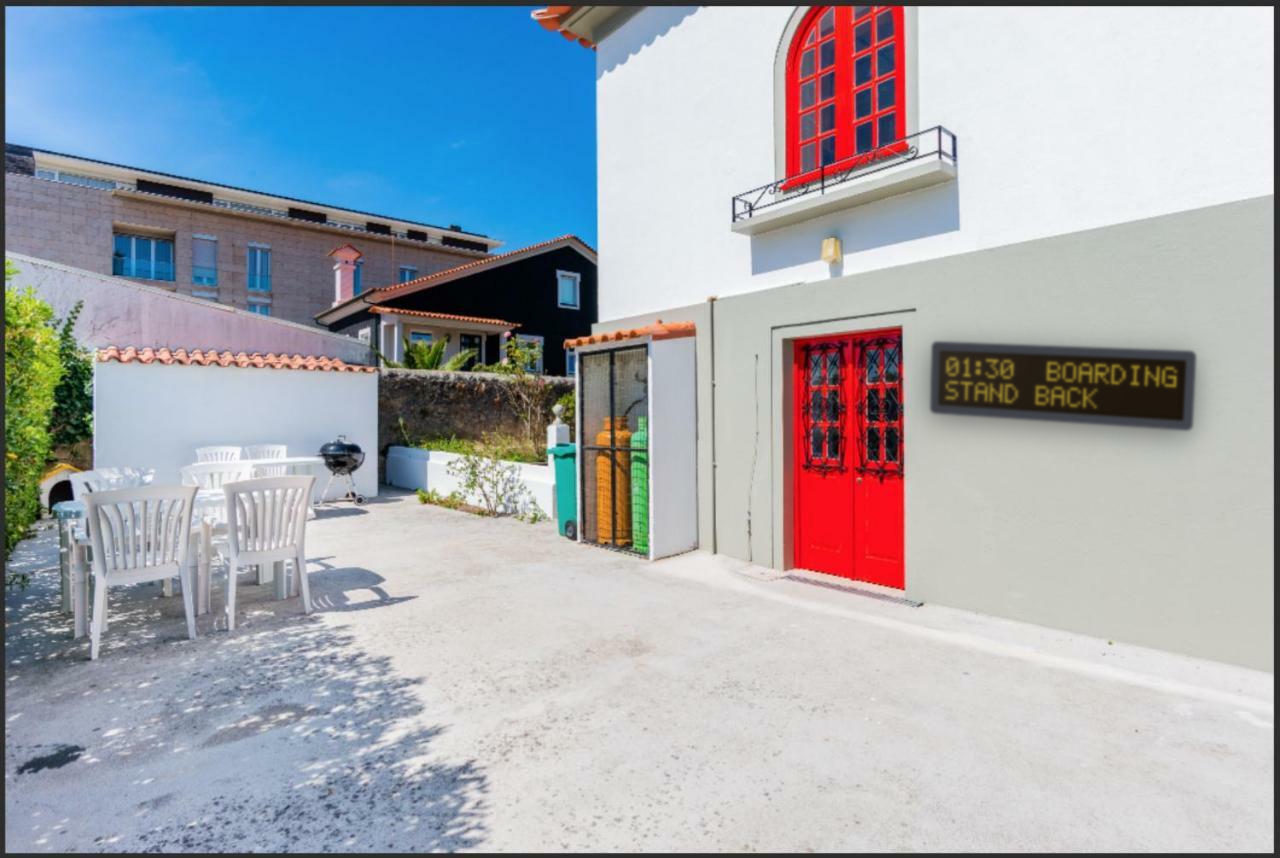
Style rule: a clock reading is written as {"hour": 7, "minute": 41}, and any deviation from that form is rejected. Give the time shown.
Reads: {"hour": 1, "minute": 30}
